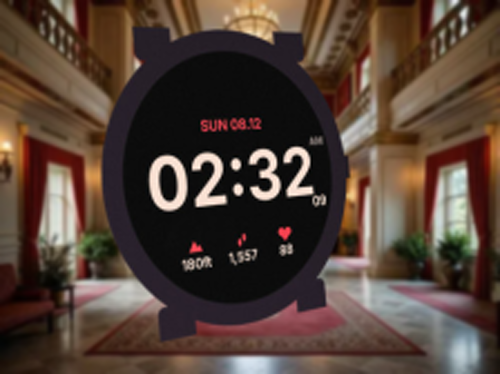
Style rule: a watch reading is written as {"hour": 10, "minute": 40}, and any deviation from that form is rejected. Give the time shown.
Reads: {"hour": 2, "minute": 32}
